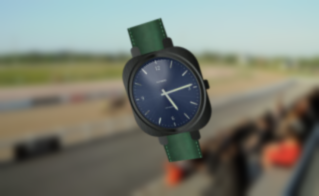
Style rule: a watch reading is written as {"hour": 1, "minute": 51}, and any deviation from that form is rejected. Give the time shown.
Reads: {"hour": 5, "minute": 14}
